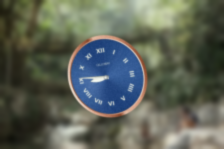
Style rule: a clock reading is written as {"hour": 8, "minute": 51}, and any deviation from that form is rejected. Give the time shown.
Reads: {"hour": 8, "minute": 46}
